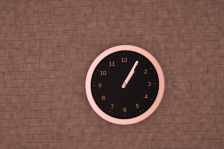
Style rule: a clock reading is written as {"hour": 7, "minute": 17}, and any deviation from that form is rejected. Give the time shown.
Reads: {"hour": 1, "minute": 5}
